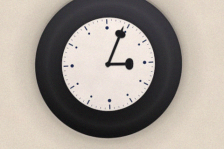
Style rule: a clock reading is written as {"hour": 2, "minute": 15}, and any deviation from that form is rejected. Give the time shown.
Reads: {"hour": 3, "minute": 4}
